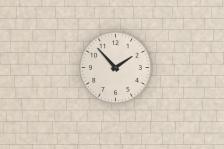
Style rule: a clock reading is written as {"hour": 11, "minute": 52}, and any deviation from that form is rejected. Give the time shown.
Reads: {"hour": 1, "minute": 53}
